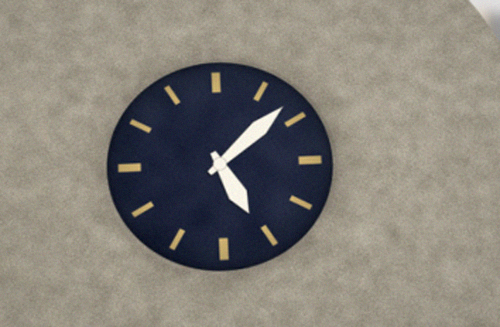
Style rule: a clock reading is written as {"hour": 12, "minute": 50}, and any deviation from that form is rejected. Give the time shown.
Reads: {"hour": 5, "minute": 8}
